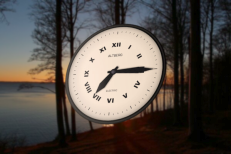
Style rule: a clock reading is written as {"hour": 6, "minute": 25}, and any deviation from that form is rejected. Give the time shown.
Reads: {"hour": 7, "minute": 15}
